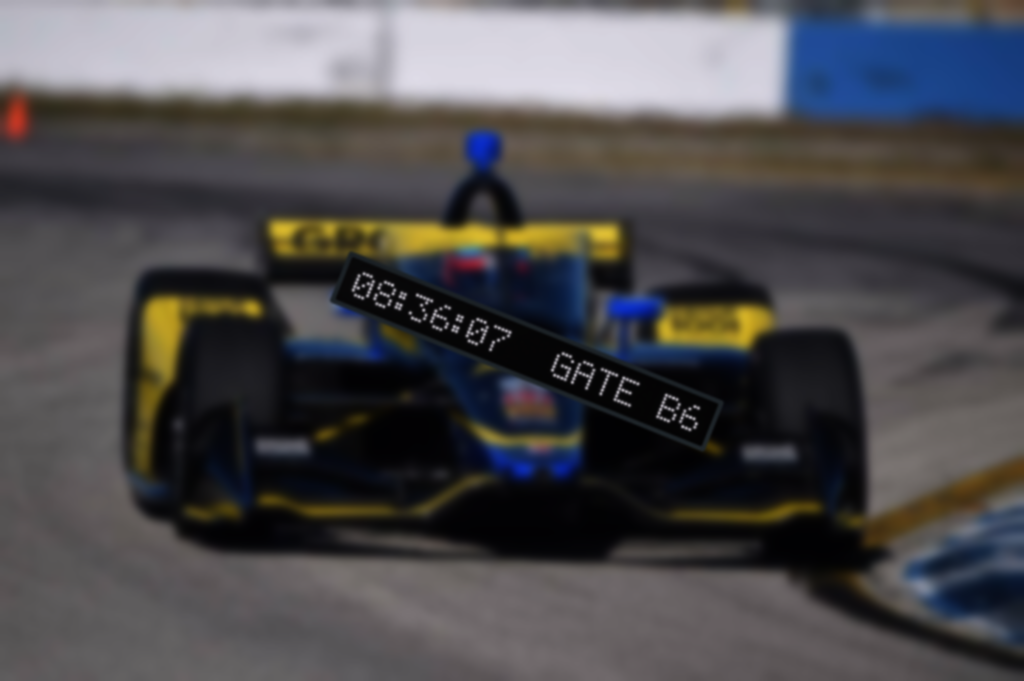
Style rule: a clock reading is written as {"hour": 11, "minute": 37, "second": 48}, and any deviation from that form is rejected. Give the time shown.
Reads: {"hour": 8, "minute": 36, "second": 7}
